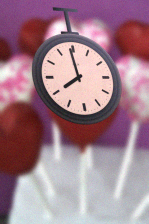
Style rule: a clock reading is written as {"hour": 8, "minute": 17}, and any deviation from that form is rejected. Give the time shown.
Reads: {"hour": 7, "minute": 59}
